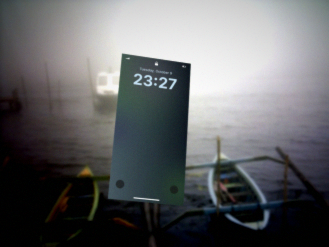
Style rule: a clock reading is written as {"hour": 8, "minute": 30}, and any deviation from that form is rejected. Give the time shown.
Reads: {"hour": 23, "minute": 27}
